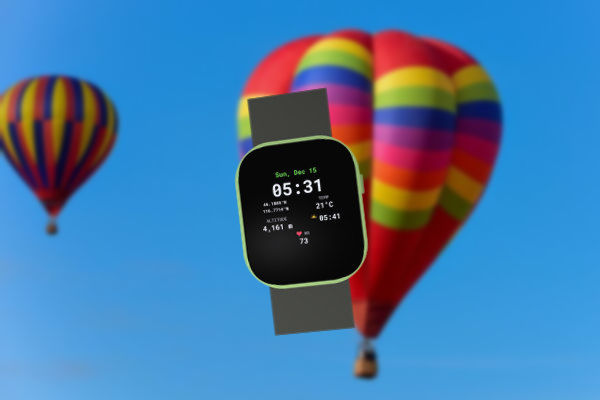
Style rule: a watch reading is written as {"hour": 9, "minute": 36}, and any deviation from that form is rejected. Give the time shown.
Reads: {"hour": 5, "minute": 31}
